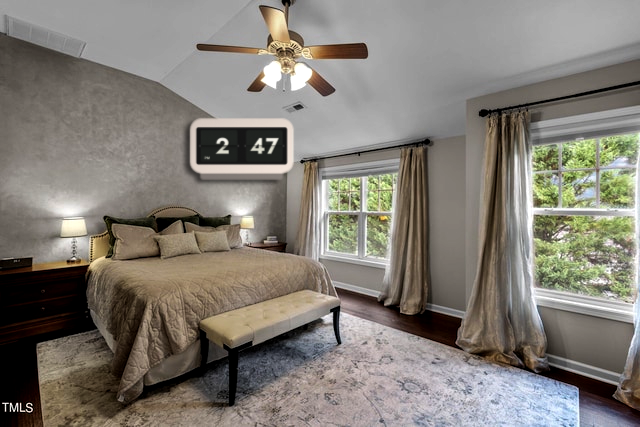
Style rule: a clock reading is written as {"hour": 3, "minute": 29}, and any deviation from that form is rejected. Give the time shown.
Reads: {"hour": 2, "minute": 47}
